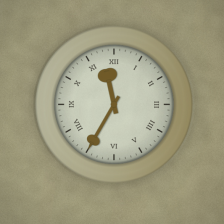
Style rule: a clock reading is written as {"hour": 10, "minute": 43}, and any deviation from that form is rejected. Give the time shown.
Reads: {"hour": 11, "minute": 35}
